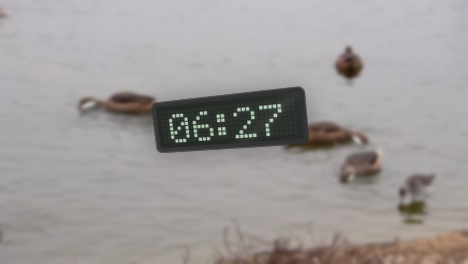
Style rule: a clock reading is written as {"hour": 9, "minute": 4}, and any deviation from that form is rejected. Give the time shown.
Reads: {"hour": 6, "minute": 27}
